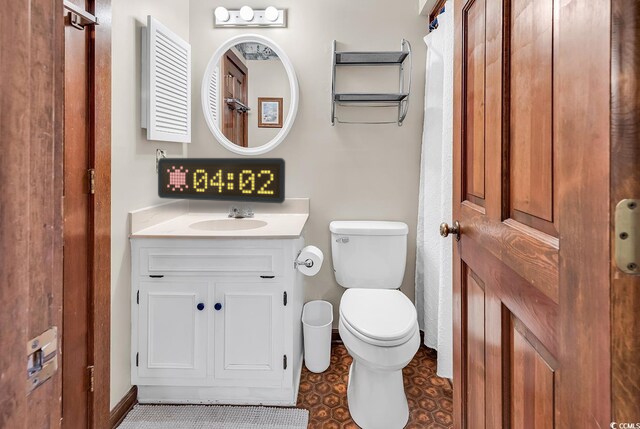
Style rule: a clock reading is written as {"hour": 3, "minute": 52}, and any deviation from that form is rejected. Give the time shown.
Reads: {"hour": 4, "minute": 2}
